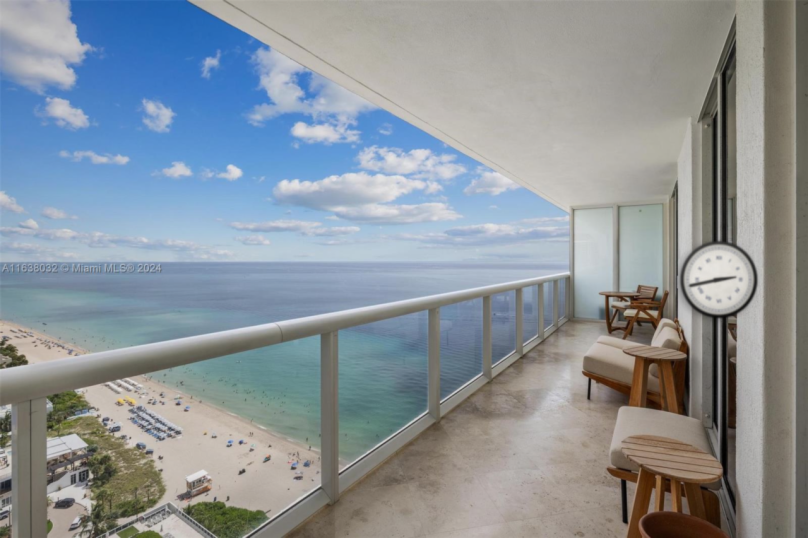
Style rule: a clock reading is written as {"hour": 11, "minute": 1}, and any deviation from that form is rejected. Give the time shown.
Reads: {"hour": 2, "minute": 43}
